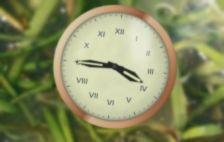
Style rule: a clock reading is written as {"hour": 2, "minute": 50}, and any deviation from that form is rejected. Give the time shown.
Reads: {"hour": 3, "minute": 45}
